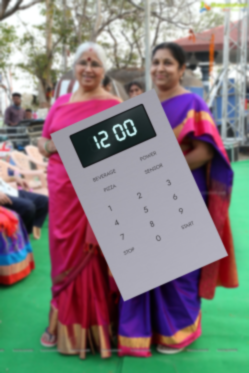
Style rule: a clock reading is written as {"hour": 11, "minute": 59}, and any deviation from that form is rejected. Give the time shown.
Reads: {"hour": 12, "minute": 0}
